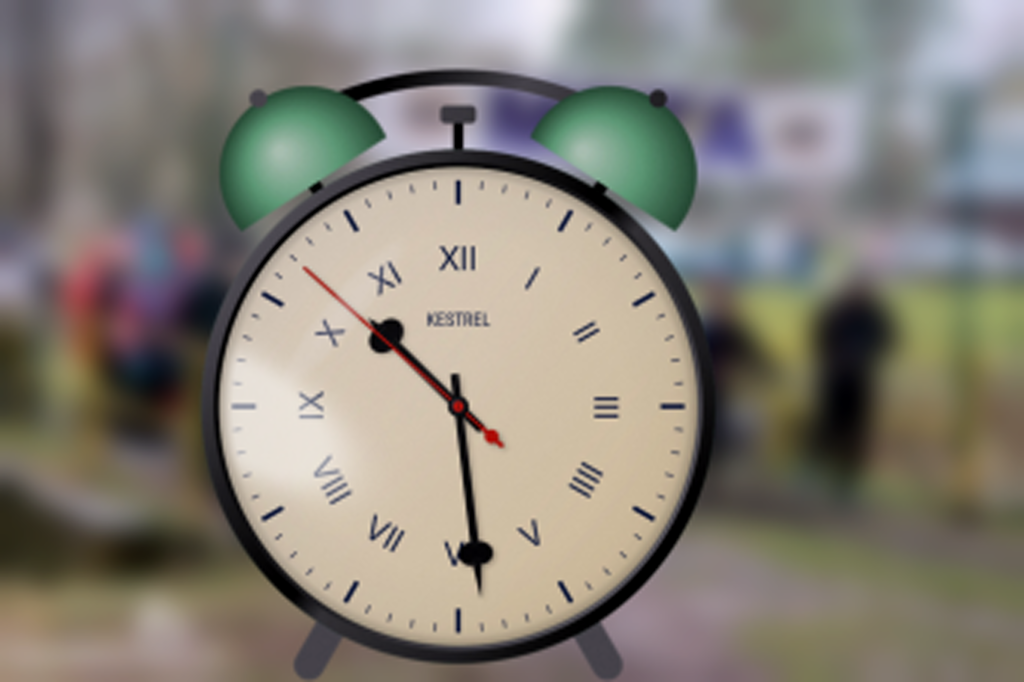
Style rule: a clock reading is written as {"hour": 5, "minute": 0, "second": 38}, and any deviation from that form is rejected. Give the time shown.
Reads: {"hour": 10, "minute": 28, "second": 52}
